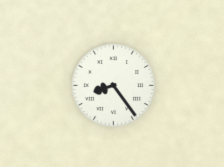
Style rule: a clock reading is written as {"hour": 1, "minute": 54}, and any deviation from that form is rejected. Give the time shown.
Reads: {"hour": 8, "minute": 24}
